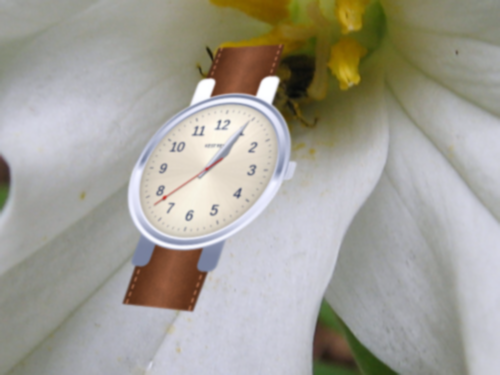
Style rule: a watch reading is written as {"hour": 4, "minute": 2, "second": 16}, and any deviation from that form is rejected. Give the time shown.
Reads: {"hour": 1, "minute": 4, "second": 38}
